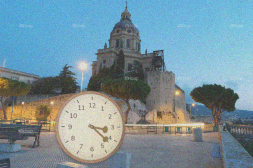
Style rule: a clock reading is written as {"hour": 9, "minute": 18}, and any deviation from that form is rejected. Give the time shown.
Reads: {"hour": 3, "minute": 22}
